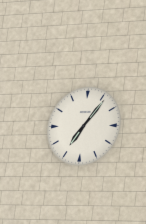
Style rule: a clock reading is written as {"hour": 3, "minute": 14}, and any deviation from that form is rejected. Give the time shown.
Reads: {"hour": 7, "minute": 6}
